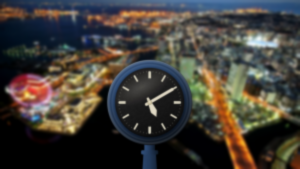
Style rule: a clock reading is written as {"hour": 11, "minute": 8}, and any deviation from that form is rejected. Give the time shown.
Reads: {"hour": 5, "minute": 10}
